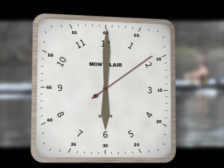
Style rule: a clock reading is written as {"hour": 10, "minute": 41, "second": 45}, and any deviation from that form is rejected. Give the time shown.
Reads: {"hour": 6, "minute": 0, "second": 9}
